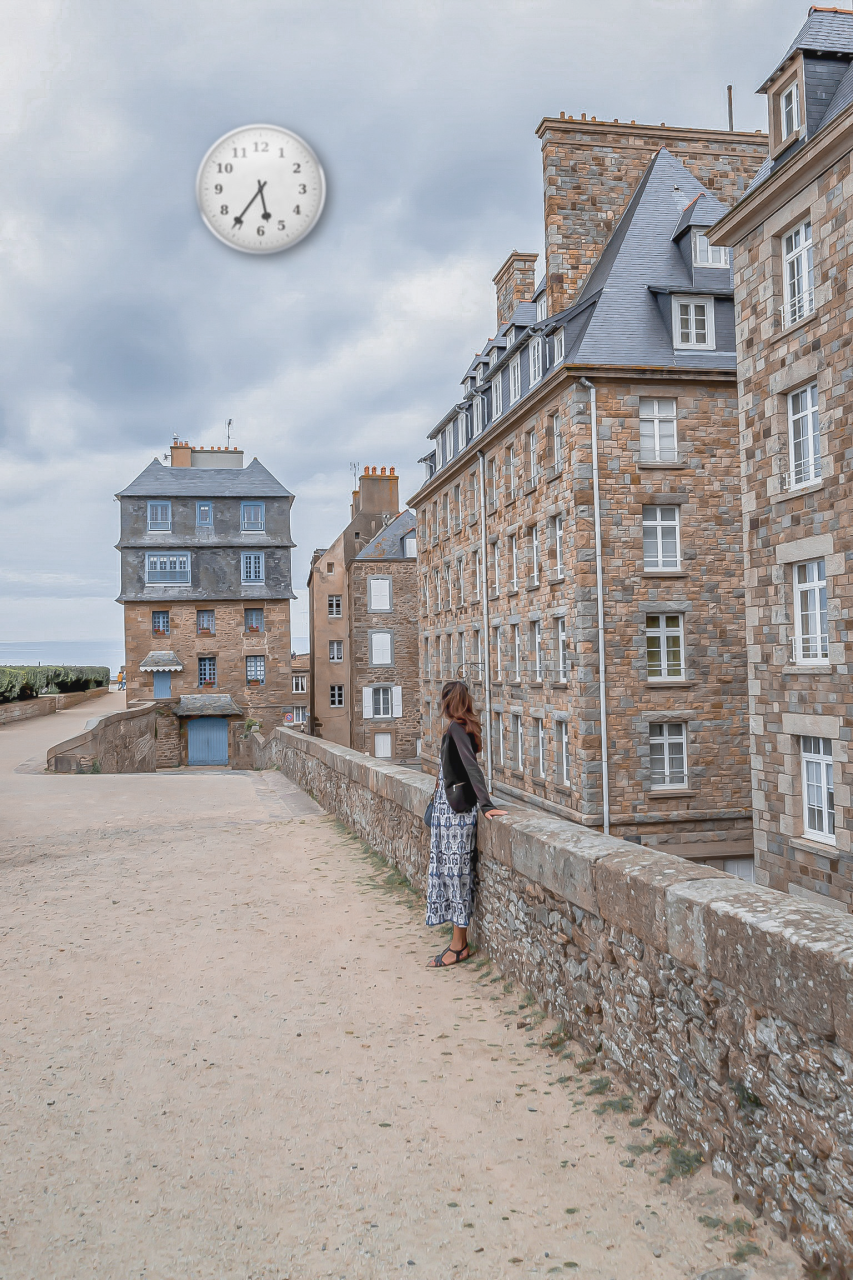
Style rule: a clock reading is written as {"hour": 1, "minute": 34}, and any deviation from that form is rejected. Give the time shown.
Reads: {"hour": 5, "minute": 36}
